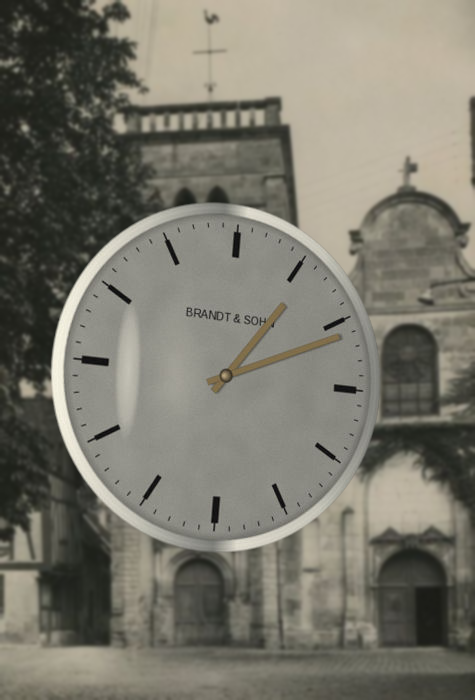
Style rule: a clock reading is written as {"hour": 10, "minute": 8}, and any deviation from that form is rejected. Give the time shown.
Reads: {"hour": 1, "minute": 11}
